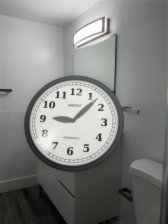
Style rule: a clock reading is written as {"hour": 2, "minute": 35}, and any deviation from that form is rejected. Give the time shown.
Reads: {"hour": 9, "minute": 7}
